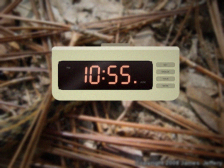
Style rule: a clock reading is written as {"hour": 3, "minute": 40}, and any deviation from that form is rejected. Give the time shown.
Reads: {"hour": 10, "minute": 55}
